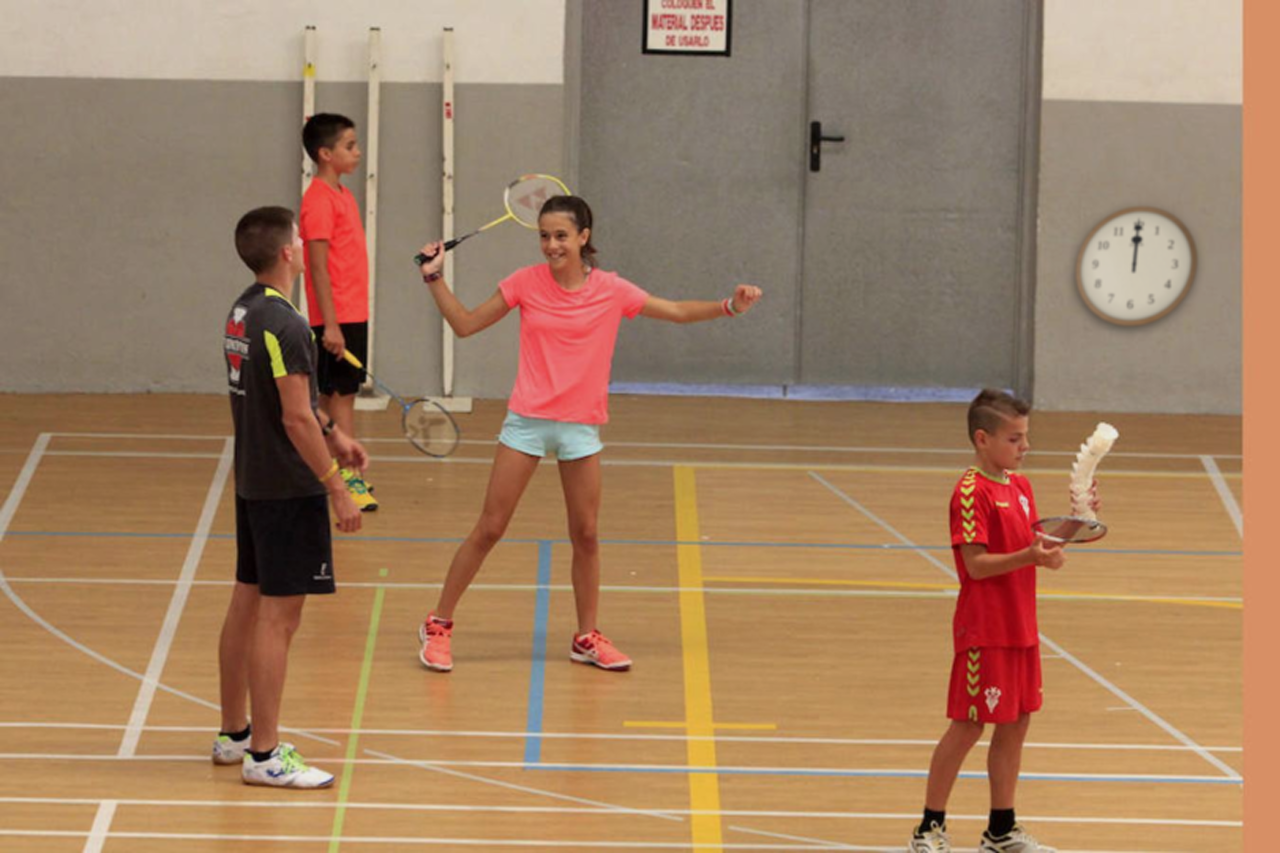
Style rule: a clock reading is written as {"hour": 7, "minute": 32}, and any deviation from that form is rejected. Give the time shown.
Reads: {"hour": 12, "minute": 0}
